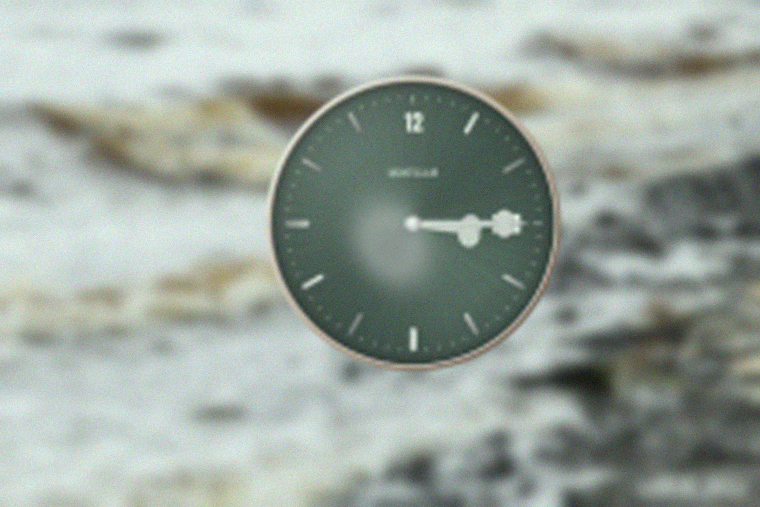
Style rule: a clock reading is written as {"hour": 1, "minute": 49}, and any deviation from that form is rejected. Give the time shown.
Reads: {"hour": 3, "minute": 15}
